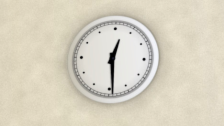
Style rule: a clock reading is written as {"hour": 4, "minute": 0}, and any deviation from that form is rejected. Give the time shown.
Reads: {"hour": 12, "minute": 29}
